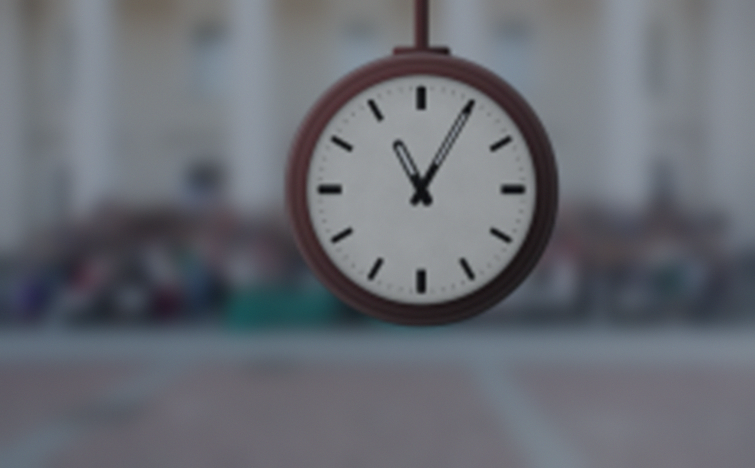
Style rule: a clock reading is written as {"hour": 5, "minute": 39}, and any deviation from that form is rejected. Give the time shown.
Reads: {"hour": 11, "minute": 5}
